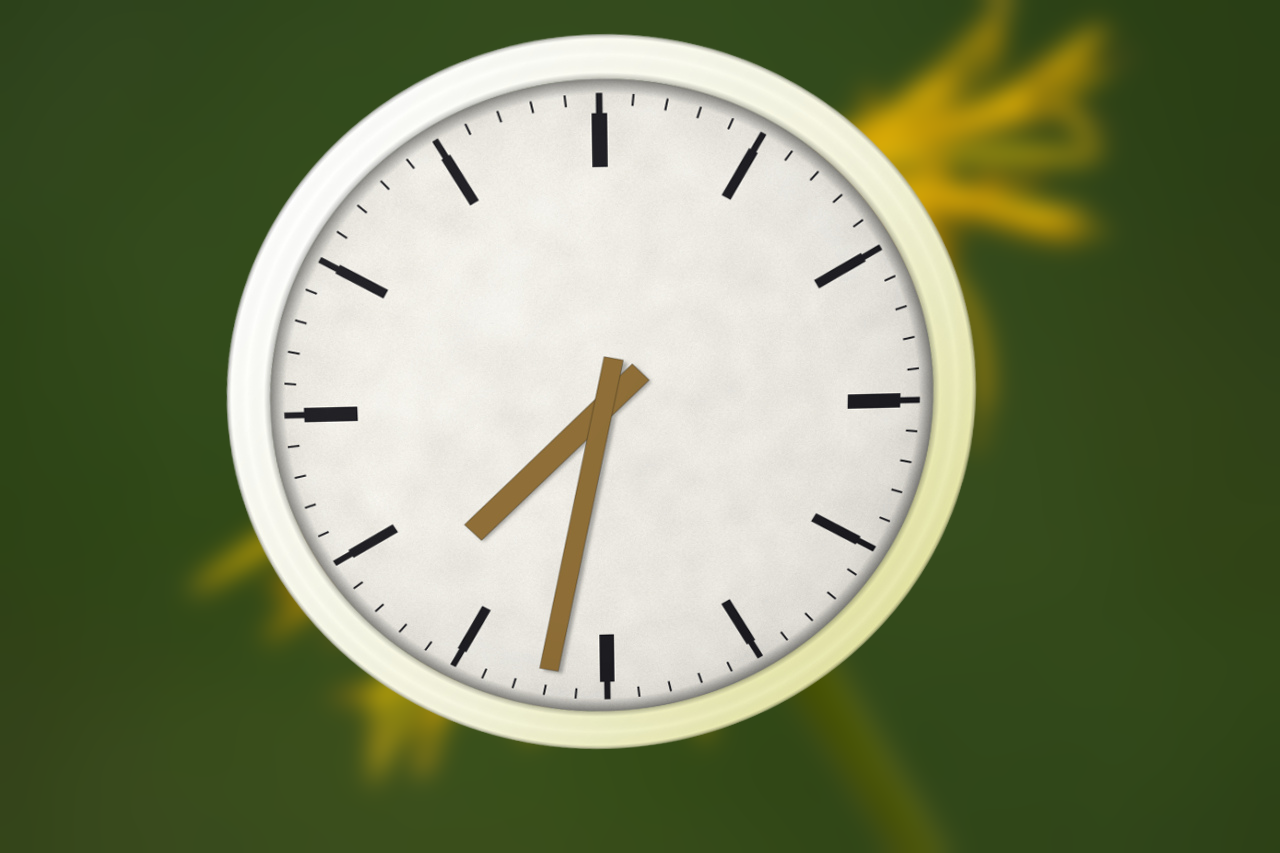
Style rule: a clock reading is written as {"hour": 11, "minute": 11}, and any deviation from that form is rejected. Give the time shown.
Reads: {"hour": 7, "minute": 32}
